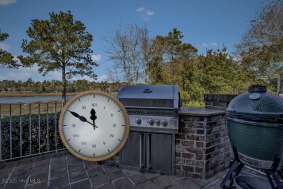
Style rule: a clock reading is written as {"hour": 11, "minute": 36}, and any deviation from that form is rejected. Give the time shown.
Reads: {"hour": 11, "minute": 50}
